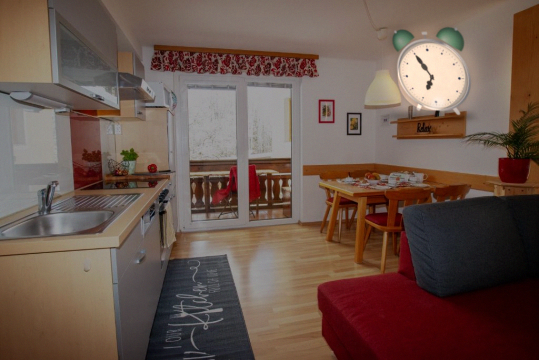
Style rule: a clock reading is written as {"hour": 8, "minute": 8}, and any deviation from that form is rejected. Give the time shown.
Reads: {"hour": 6, "minute": 55}
